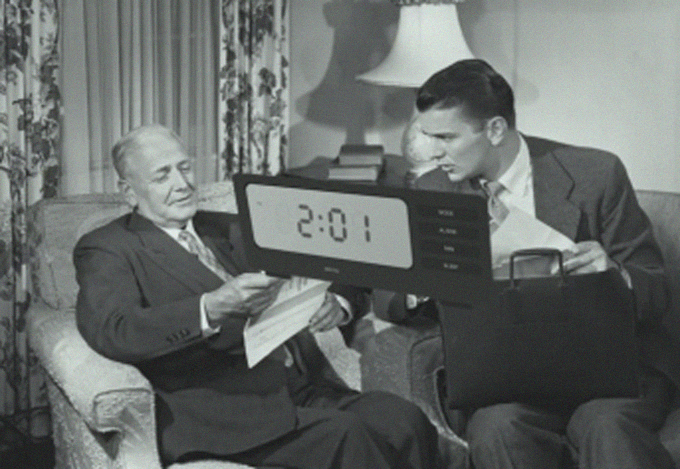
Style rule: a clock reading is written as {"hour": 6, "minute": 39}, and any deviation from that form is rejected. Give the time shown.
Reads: {"hour": 2, "minute": 1}
